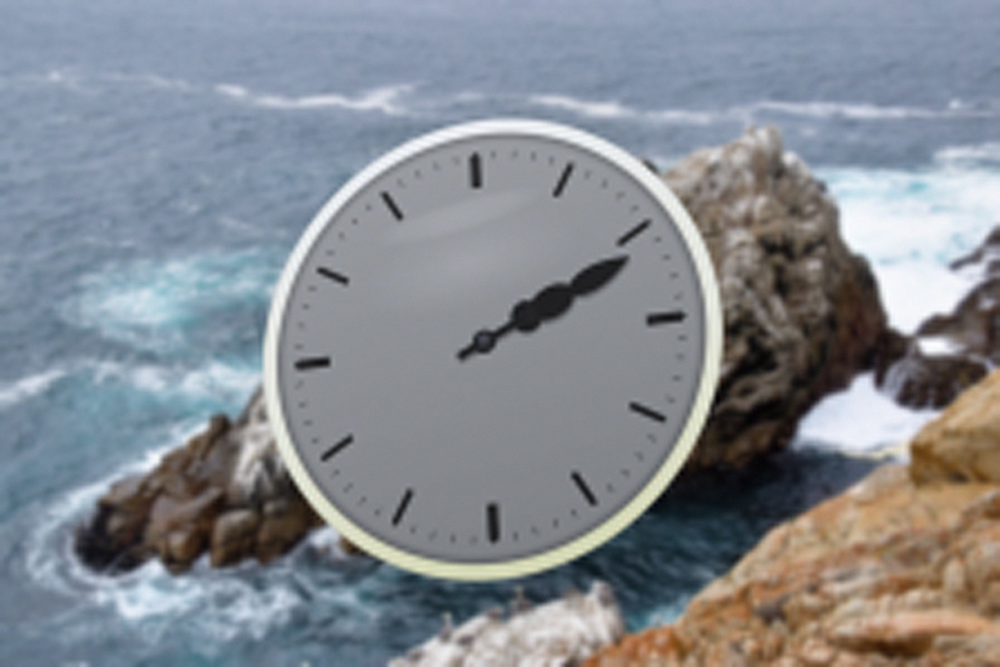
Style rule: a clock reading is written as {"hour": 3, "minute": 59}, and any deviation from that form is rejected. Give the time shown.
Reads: {"hour": 2, "minute": 11}
